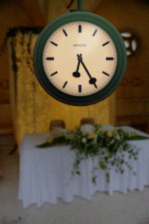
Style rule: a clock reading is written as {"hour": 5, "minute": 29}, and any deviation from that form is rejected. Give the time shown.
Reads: {"hour": 6, "minute": 25}
